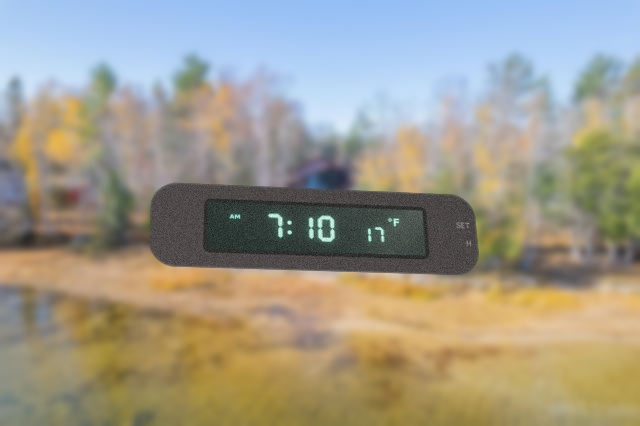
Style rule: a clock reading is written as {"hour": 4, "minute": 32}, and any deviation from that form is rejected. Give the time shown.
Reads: {"hour": 7, "minute": 10}
